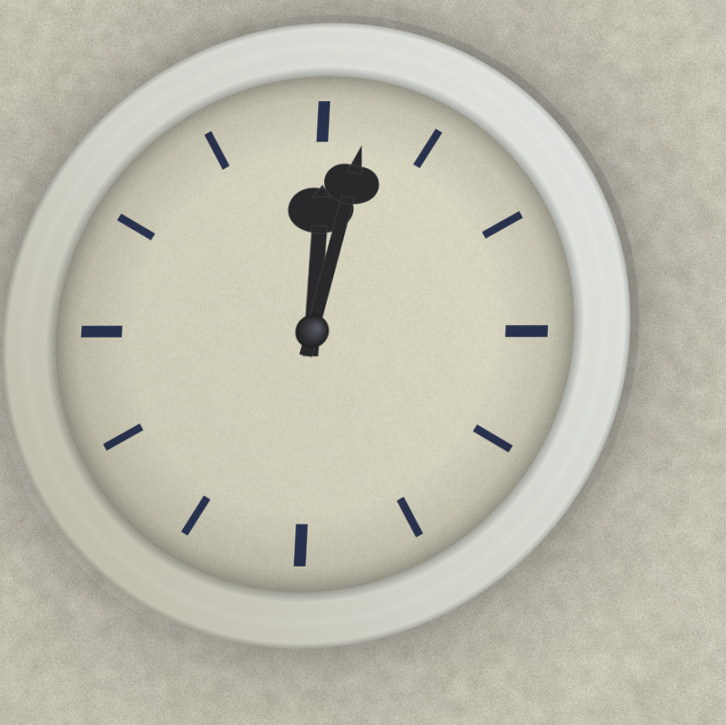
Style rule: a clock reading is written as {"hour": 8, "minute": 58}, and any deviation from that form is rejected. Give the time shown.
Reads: {"hour": 12, "minute": 2}
